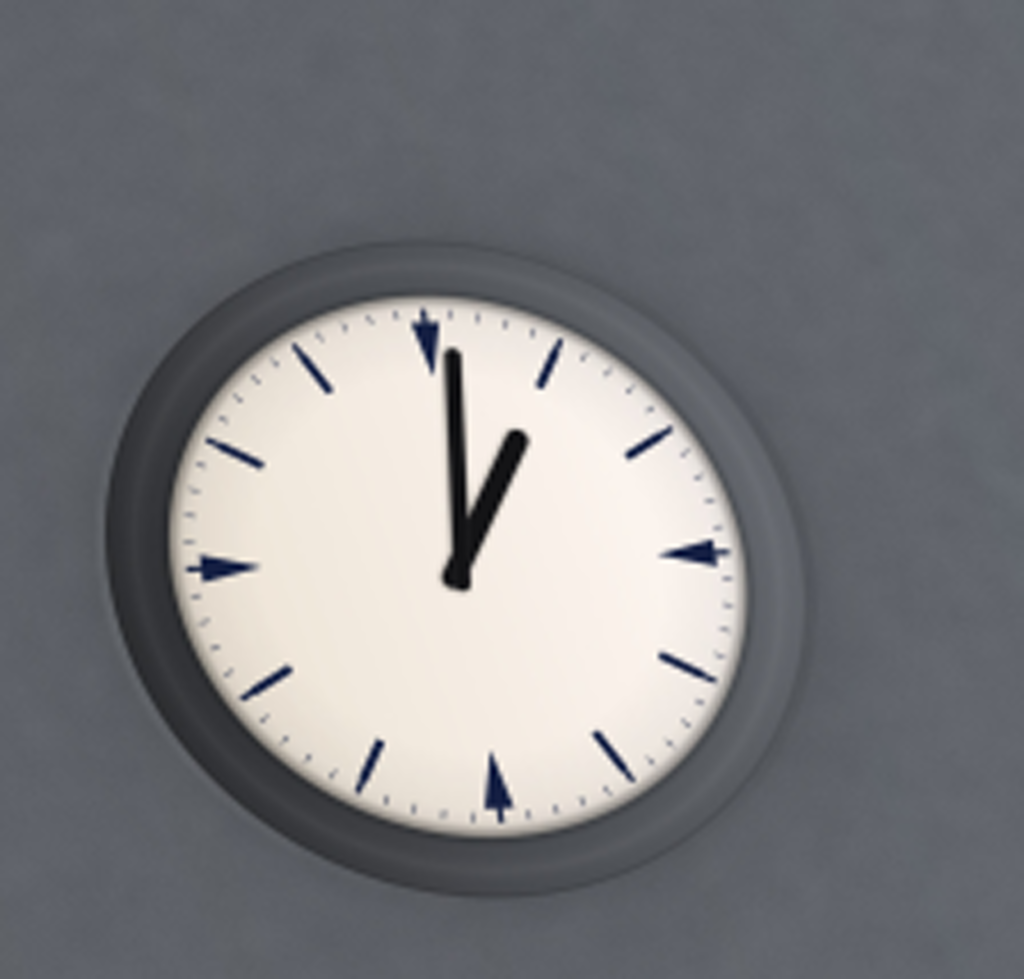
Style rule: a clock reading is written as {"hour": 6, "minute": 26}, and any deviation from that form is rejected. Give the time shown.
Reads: {"hour": 1, "minute": 1}
